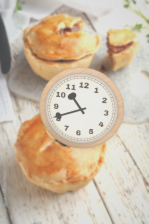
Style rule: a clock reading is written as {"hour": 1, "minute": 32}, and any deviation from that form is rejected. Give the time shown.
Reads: {"hour": 10, "minute": 41}
